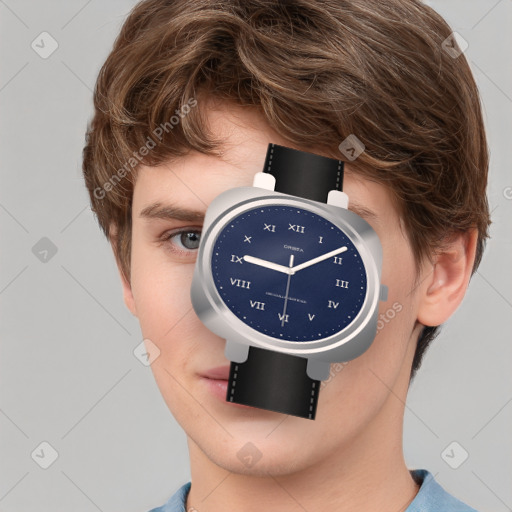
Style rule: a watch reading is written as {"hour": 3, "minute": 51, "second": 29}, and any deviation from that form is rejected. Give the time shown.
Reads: {"hour": 9, "minute": 8, "second": 30}
